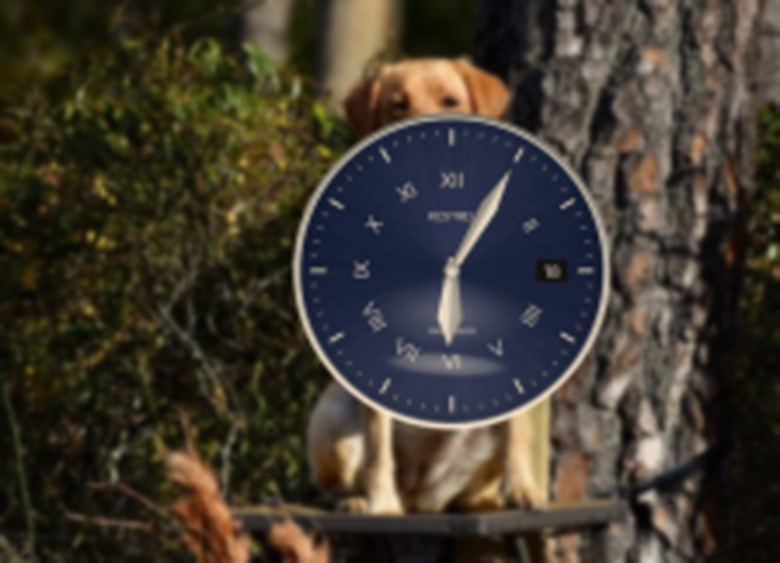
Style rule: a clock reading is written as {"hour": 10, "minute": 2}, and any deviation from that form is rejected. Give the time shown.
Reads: {"hour": 6, "minute": 5}
